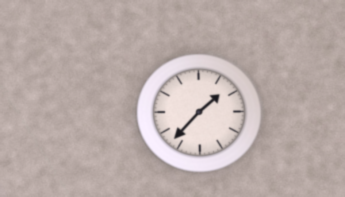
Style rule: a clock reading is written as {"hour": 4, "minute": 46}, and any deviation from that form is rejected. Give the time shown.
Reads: {"hour": 1, "minute": 37}
